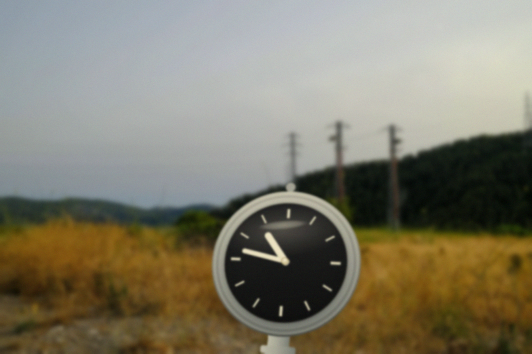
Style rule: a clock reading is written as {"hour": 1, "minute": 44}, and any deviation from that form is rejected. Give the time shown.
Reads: {"hour": 10, "minute": 47}
